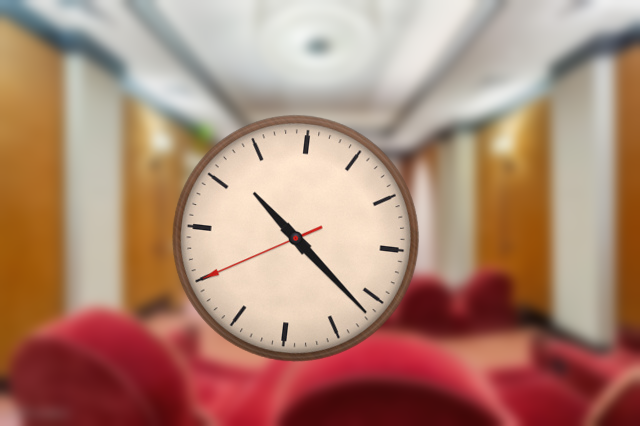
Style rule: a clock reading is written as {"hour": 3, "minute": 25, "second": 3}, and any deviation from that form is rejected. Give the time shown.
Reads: {"hour": 10, "minute": 21, "second": 40}
